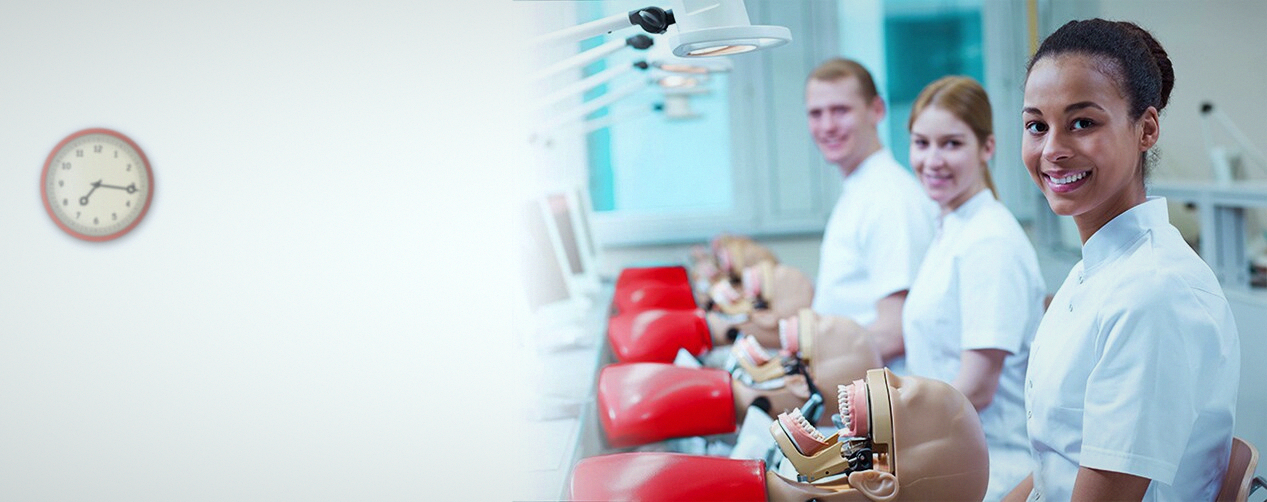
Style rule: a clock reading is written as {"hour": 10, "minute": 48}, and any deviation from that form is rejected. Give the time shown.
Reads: {"hour": 7, "minute": 16}
